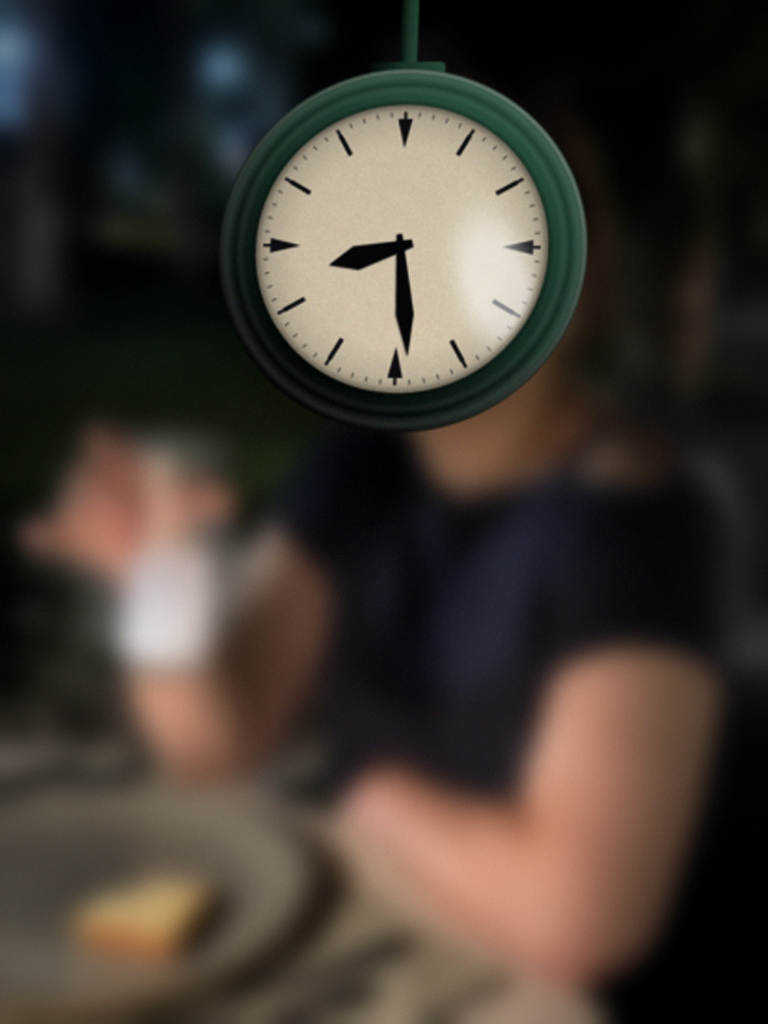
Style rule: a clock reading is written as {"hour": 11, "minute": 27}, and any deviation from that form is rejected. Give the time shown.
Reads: {"hour": 8, "minute": 29}
